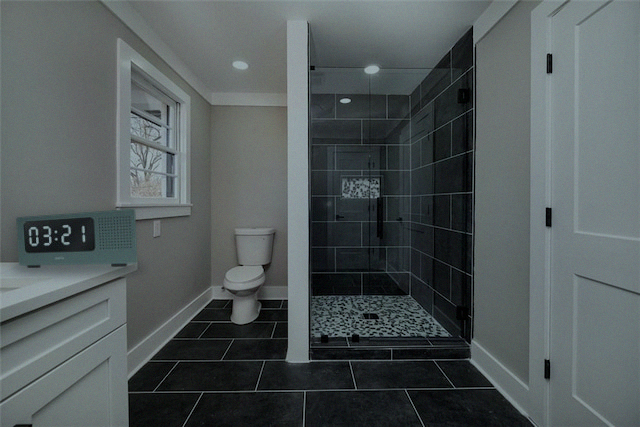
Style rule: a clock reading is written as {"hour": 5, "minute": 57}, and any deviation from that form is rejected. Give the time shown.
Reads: {"hour": 3, "minute": 21}
